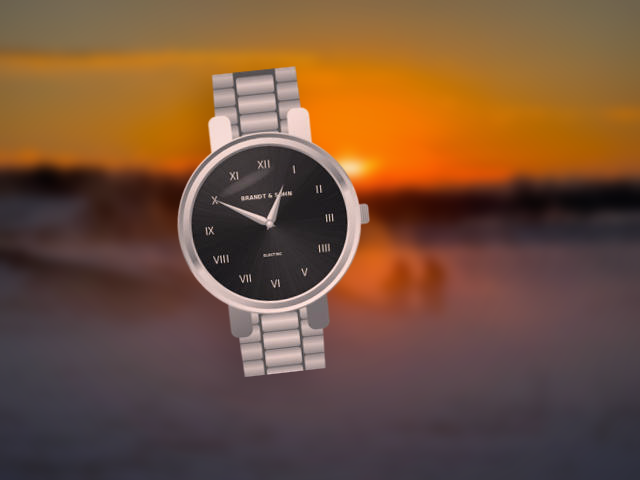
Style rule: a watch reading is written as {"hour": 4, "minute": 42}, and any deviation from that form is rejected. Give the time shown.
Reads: {"hour": 12, "minute": 50}
